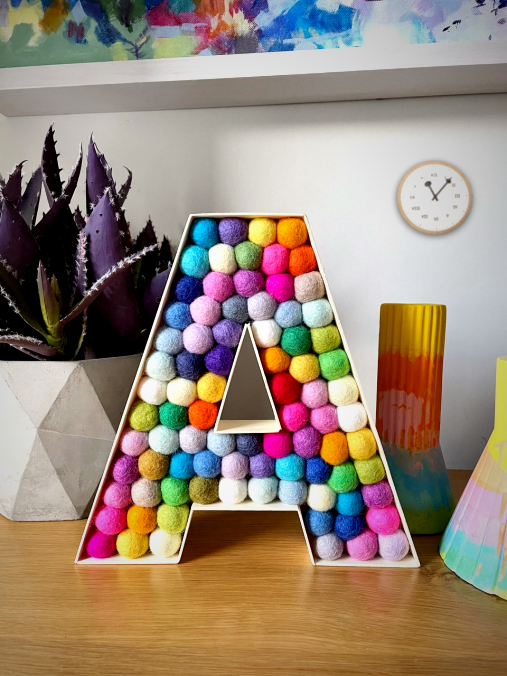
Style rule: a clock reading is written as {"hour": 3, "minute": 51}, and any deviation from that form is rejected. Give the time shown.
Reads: {"hour": 11, "minute": 7}
